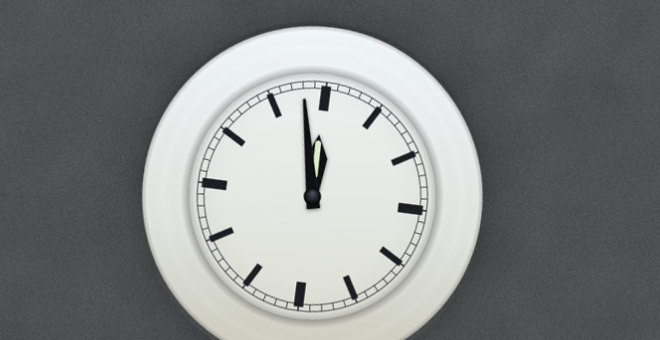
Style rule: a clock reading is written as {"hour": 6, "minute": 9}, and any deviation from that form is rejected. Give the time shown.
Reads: {"hour": 11, "minute": 58}
